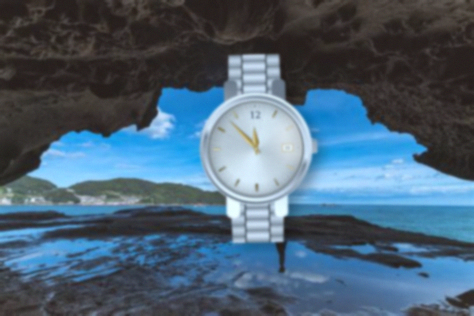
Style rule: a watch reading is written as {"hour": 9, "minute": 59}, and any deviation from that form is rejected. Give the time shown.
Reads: {"hour": 11, "minute": 53}
